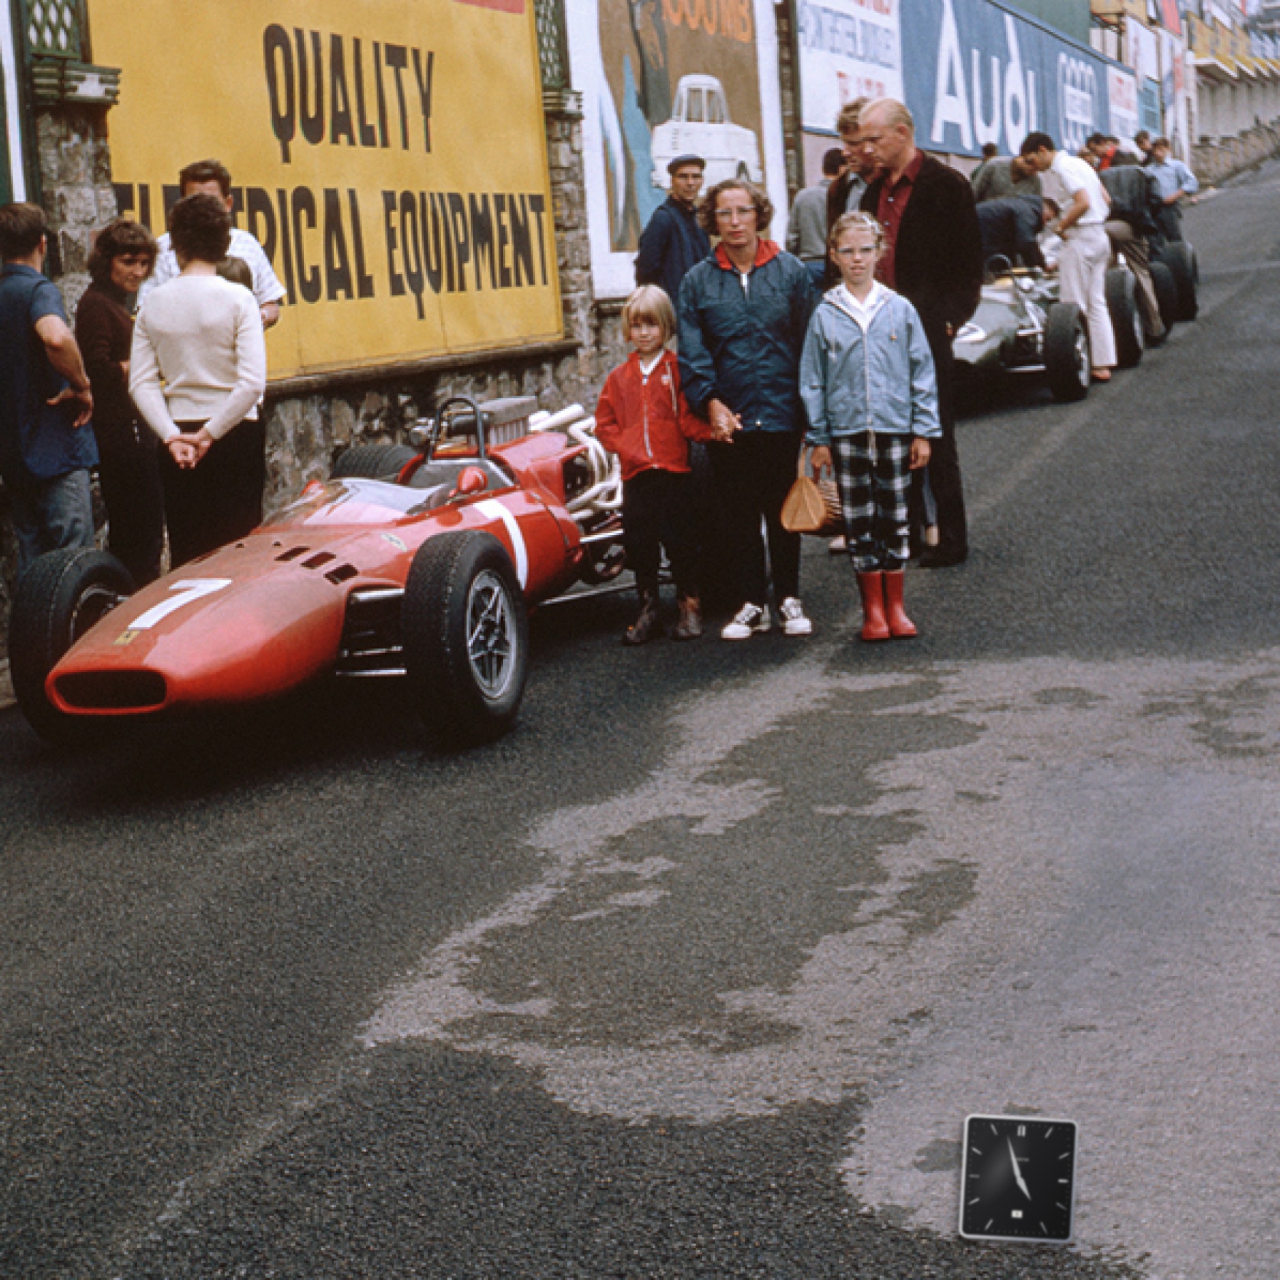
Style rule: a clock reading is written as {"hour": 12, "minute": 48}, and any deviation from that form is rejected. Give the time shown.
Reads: {"hour": 4, "minute": 57}
